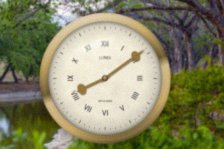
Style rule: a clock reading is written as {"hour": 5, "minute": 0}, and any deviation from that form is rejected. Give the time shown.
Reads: {"hour": 8, "minute": 9}
